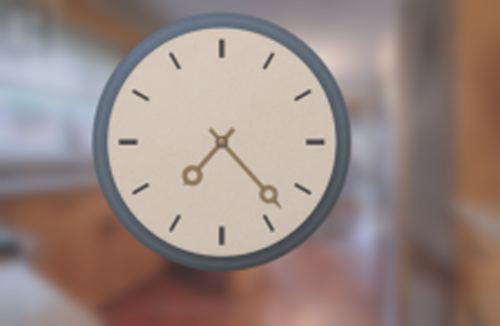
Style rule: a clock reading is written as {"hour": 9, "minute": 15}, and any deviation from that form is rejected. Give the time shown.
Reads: {"hour": 7, "minute": 23}
